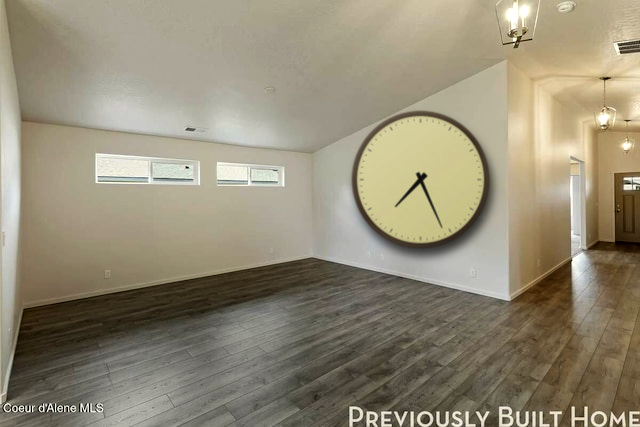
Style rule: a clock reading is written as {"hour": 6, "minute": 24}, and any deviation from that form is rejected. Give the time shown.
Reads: {"hour": 7, "minute": 26}
